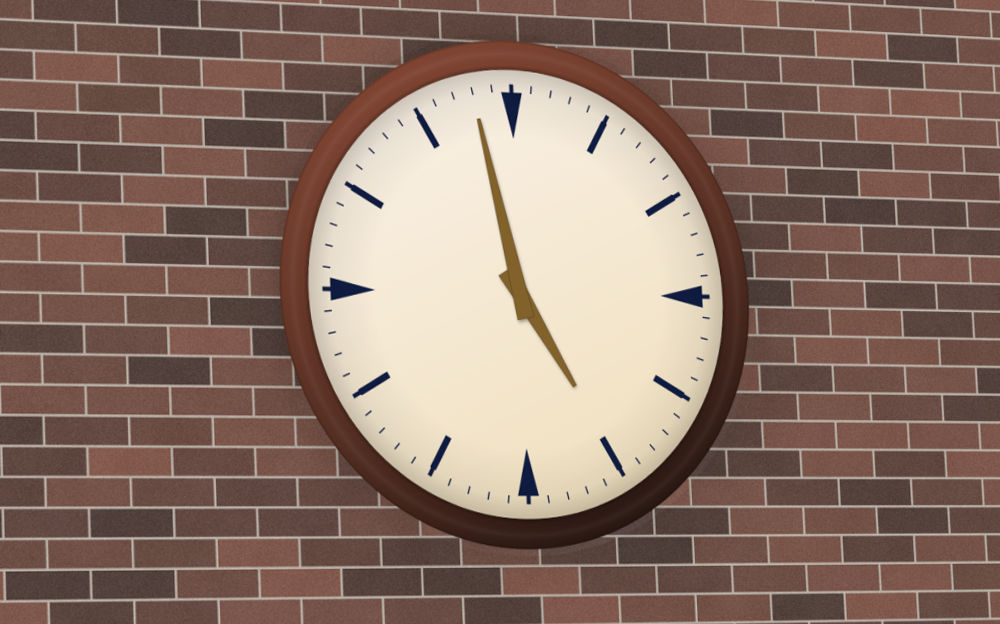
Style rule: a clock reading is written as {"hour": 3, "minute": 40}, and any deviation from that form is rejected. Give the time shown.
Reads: {"hour": 4, "minute": 58}
